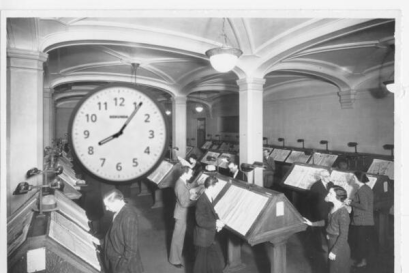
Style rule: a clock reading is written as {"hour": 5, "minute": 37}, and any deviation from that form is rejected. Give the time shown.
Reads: {"hour": 8, "minute": 6}
